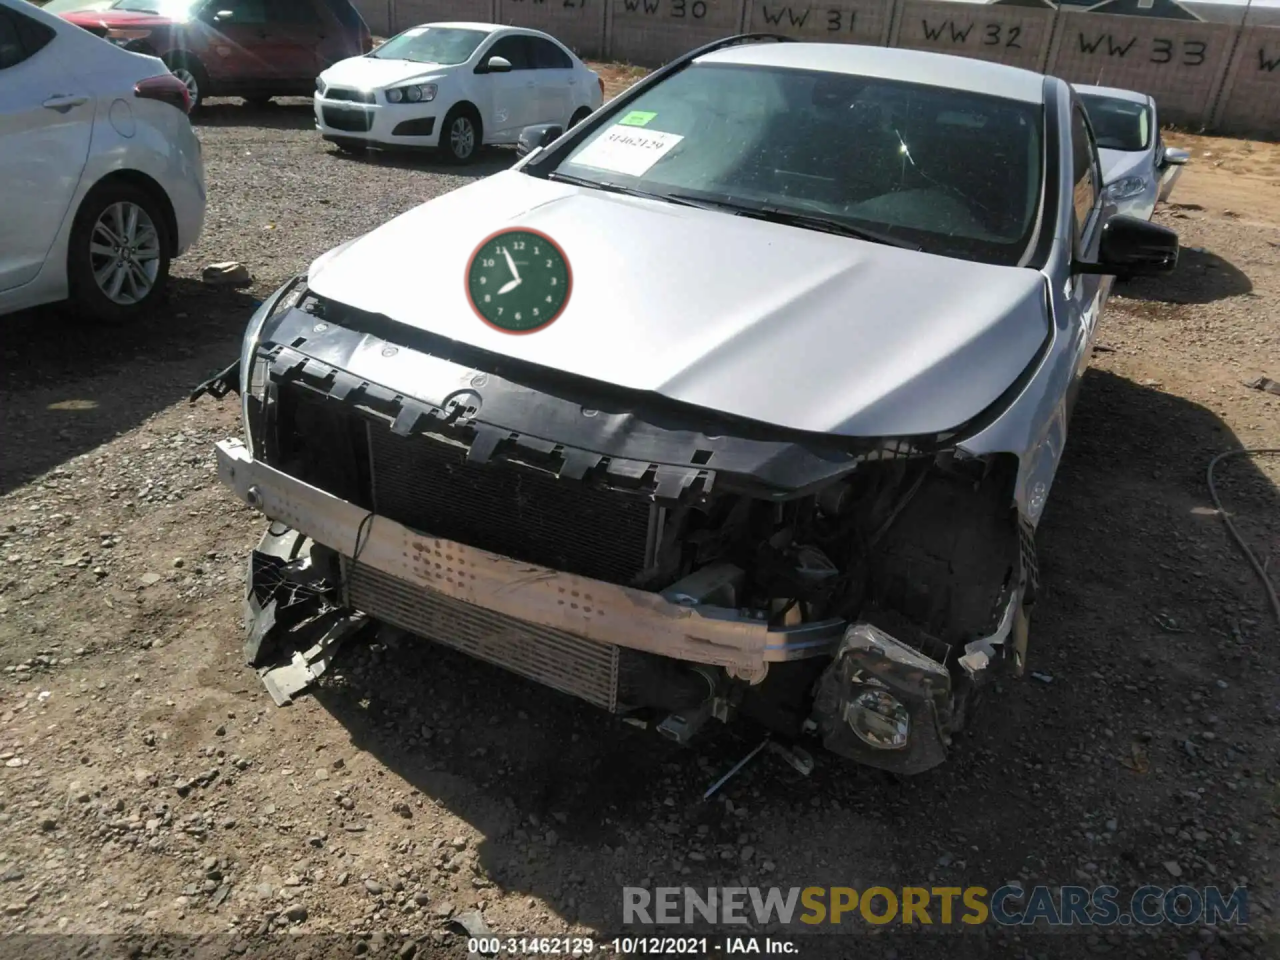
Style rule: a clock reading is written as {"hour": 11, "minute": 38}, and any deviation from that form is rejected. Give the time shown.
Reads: {"hour": 7, "minute": 56}
